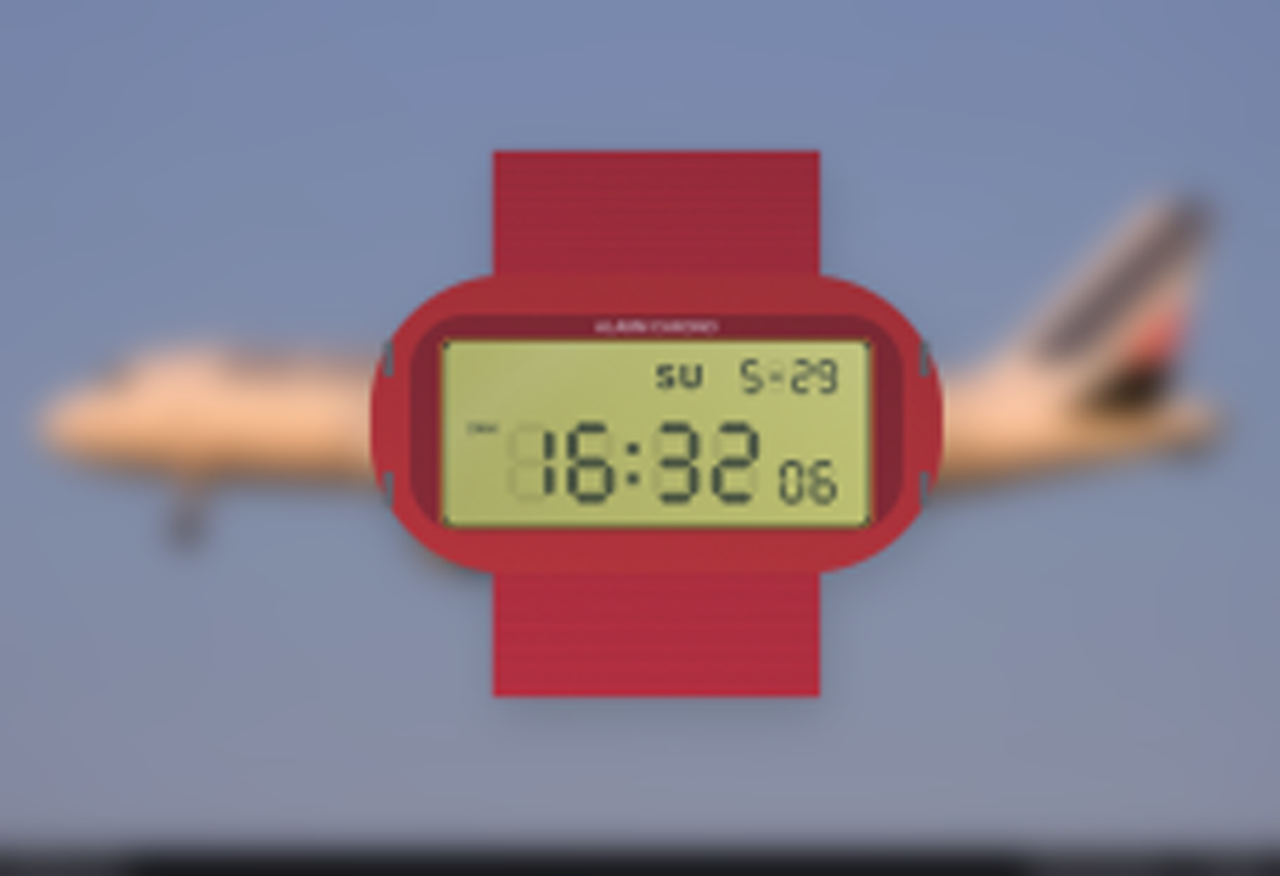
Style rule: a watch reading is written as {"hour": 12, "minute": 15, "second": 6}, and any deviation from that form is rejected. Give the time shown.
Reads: {"hour": 16, "minute": 32, "second": 6}
